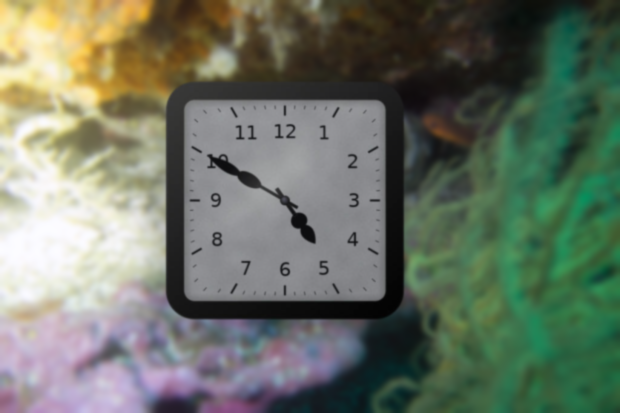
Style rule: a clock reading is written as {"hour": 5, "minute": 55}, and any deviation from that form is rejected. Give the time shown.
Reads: {"hour": 4, "minute": 50}
